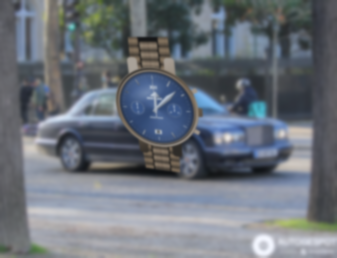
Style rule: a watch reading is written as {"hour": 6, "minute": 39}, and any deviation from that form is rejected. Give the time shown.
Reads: {"hour": 12, "minute": 8}
